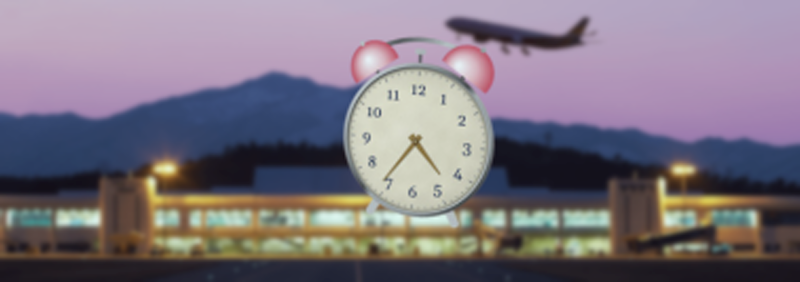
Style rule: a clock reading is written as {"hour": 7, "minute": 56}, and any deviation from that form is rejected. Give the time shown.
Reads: {"hour": 4, "minute": 36}
